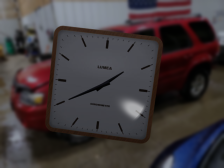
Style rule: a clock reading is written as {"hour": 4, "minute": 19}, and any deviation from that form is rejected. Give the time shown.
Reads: {"hour": 1, "minute": 40}
